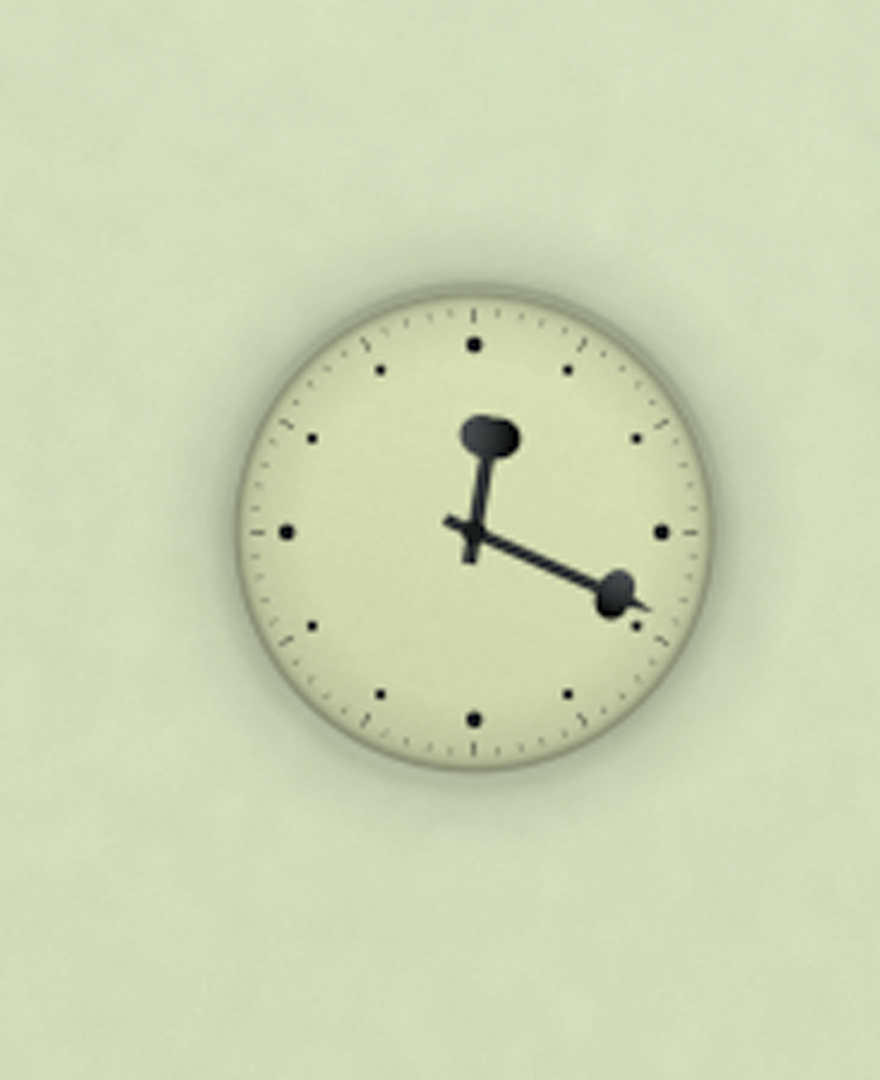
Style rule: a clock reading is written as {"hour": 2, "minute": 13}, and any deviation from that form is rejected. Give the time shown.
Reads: {"hour": 12, "minute": 19}
